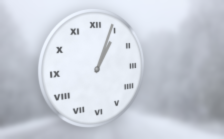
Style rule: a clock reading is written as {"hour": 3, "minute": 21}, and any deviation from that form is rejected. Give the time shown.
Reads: {"hour": 1, "minute": 4}
